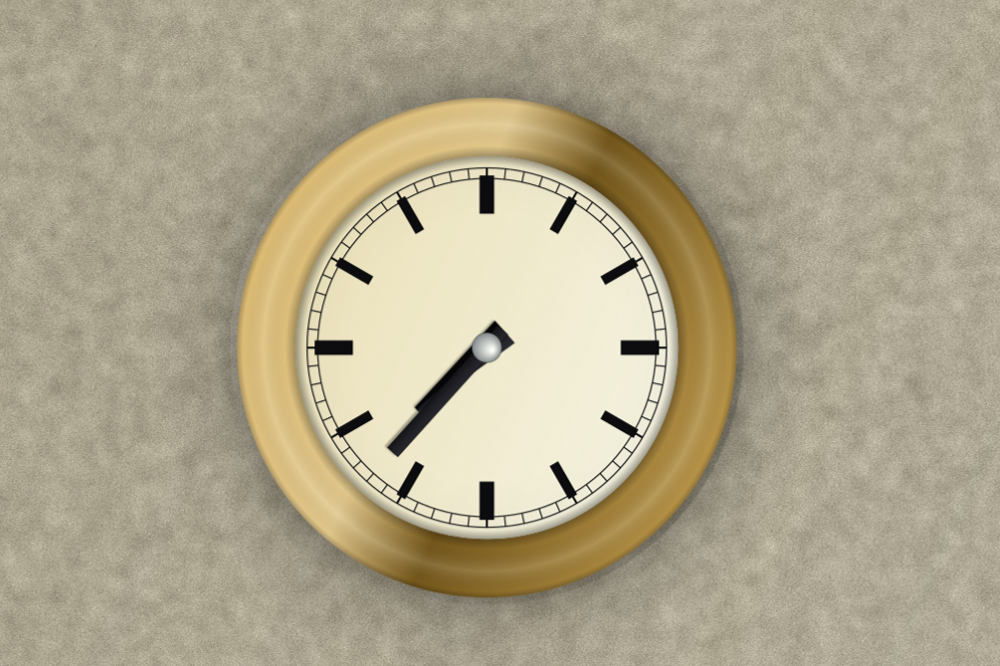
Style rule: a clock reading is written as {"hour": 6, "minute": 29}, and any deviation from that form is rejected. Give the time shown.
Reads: {"hour": 7, "minute": 37}
